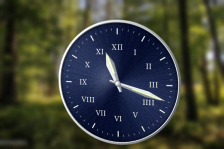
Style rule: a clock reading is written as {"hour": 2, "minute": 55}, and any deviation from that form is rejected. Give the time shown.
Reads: {"hour": 11, "minute": 18}
